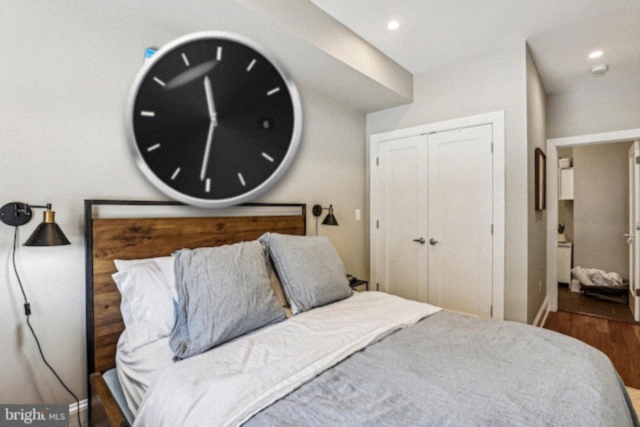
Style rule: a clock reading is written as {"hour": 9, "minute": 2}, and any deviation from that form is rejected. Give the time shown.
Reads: {"hour": 11, "minute": 31}
